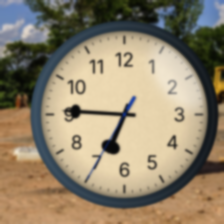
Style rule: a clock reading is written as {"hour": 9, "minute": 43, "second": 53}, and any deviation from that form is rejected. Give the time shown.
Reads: {"hour": 6, "minute": 45, "second": 35}
